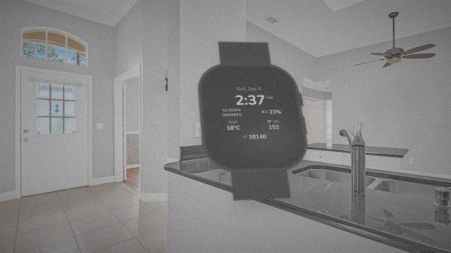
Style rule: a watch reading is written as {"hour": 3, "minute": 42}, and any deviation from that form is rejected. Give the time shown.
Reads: {"hour": 2, "minute": 37}
